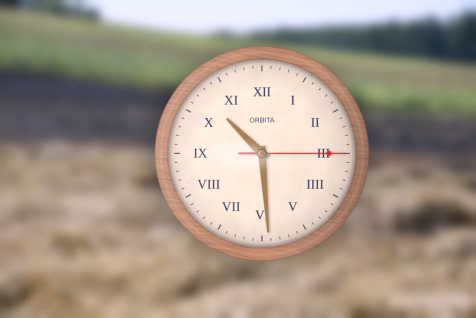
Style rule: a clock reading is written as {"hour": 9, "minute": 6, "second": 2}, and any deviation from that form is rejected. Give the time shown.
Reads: {"hour": 10, "minute": 29, "second": 15}
